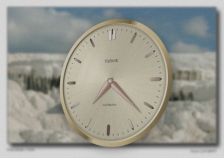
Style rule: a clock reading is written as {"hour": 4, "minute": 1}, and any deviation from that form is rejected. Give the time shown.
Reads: {"hour": 7, "minute": 22}
